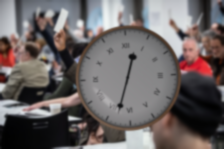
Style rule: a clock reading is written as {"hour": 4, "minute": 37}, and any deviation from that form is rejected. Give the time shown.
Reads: {"hour": 12, "minute": 33}
